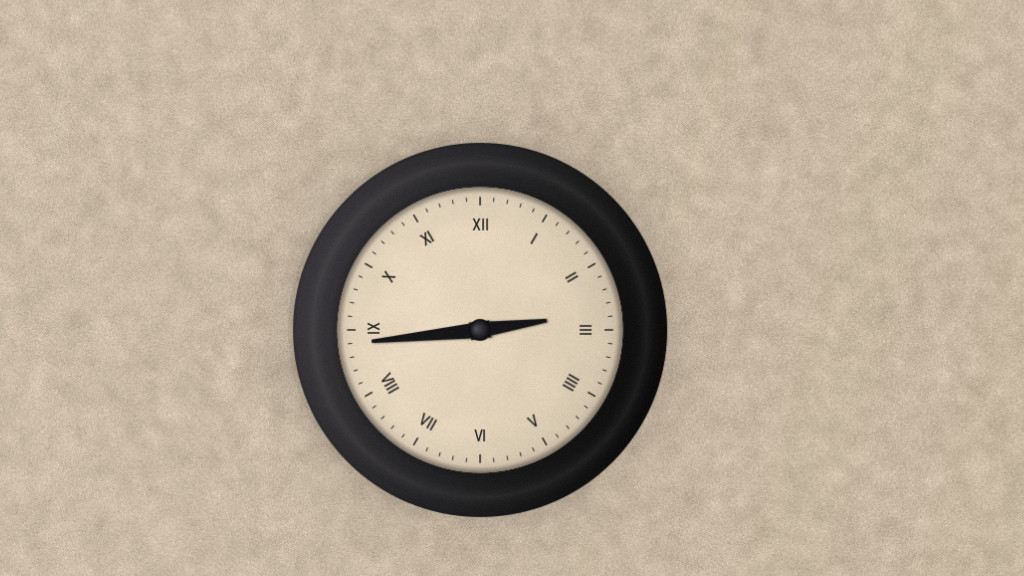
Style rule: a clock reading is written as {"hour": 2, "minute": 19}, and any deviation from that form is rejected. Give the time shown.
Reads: {"hour": 2, "minute": 44}
